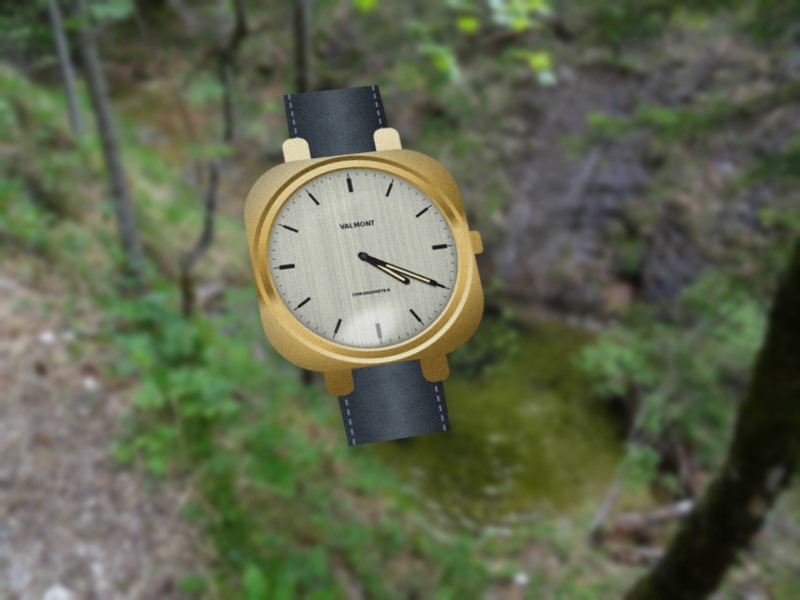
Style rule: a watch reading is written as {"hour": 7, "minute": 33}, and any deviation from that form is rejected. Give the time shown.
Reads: {"hour": 4, "minute": 20}
